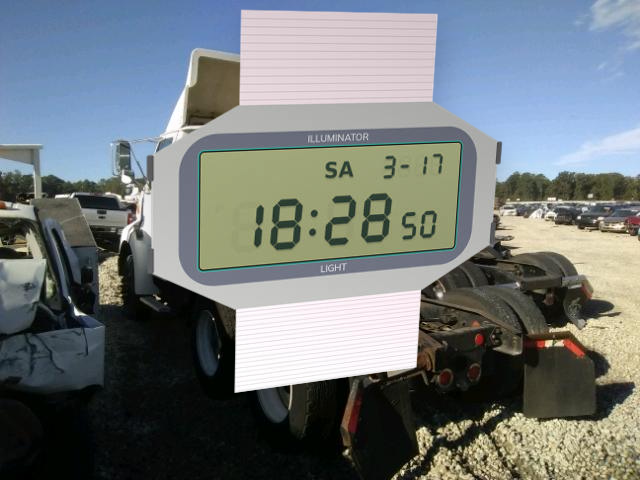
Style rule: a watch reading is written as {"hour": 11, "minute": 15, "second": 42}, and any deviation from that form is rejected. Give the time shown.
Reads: {"hour": 18, "minute": 28, "second": 50}
